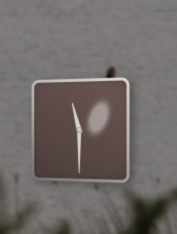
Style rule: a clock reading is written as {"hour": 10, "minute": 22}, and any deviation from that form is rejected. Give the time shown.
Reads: {"hour": 11, "minute": 30}
